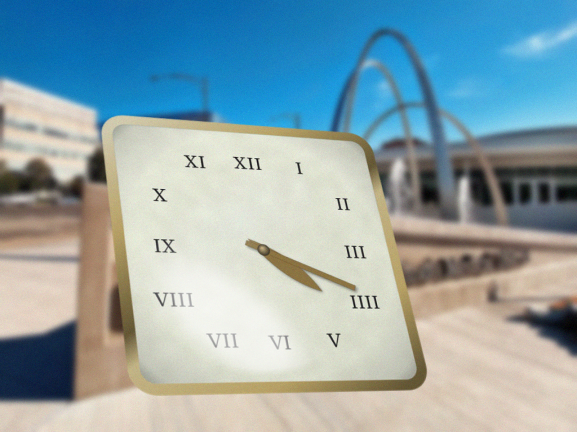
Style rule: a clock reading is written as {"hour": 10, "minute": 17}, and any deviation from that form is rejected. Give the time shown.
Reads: {"hour": 4, "minute": 19}
